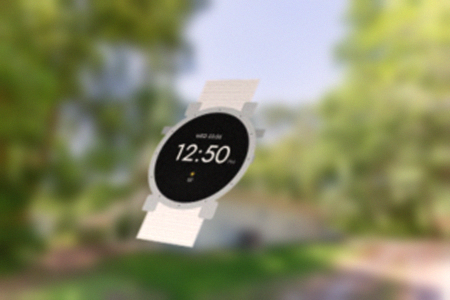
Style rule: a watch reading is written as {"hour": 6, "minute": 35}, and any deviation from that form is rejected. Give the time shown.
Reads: {"hour": 12, "minute": 50}
